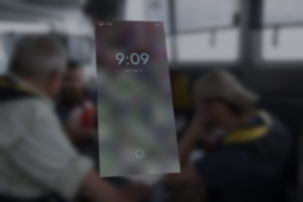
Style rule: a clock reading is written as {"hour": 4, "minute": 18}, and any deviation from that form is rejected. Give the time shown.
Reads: {"hour": 9, "minute": 9}
